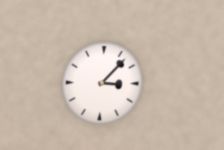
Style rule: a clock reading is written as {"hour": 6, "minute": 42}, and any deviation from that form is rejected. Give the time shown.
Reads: {"hour": 3, "minute": 7}
